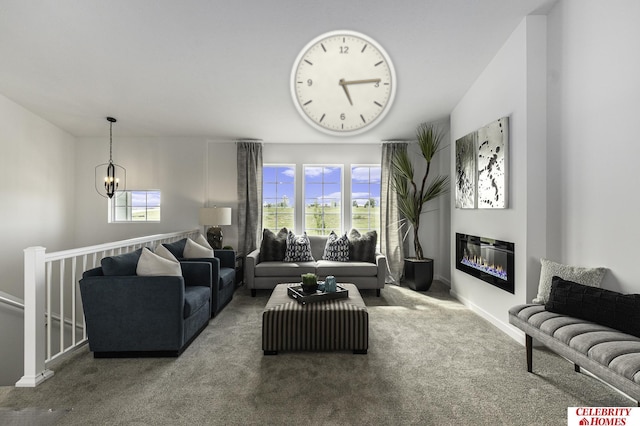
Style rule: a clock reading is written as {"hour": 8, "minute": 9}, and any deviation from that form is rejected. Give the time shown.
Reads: {"hour": 5, "minute": 14}
